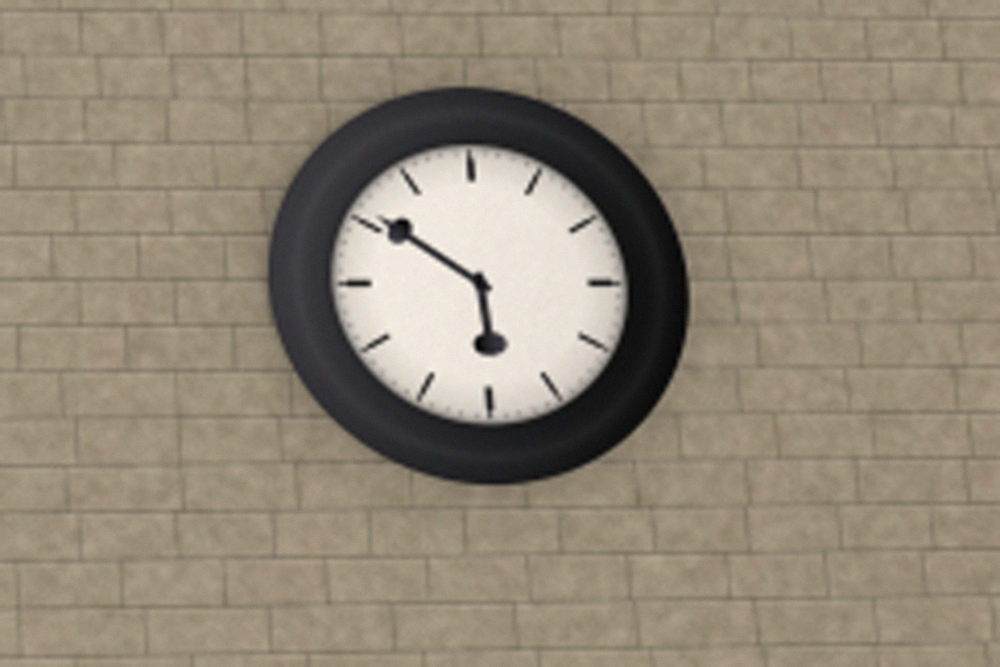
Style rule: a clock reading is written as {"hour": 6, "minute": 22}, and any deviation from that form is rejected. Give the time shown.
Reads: {"hour": 5, "minute": 51}
